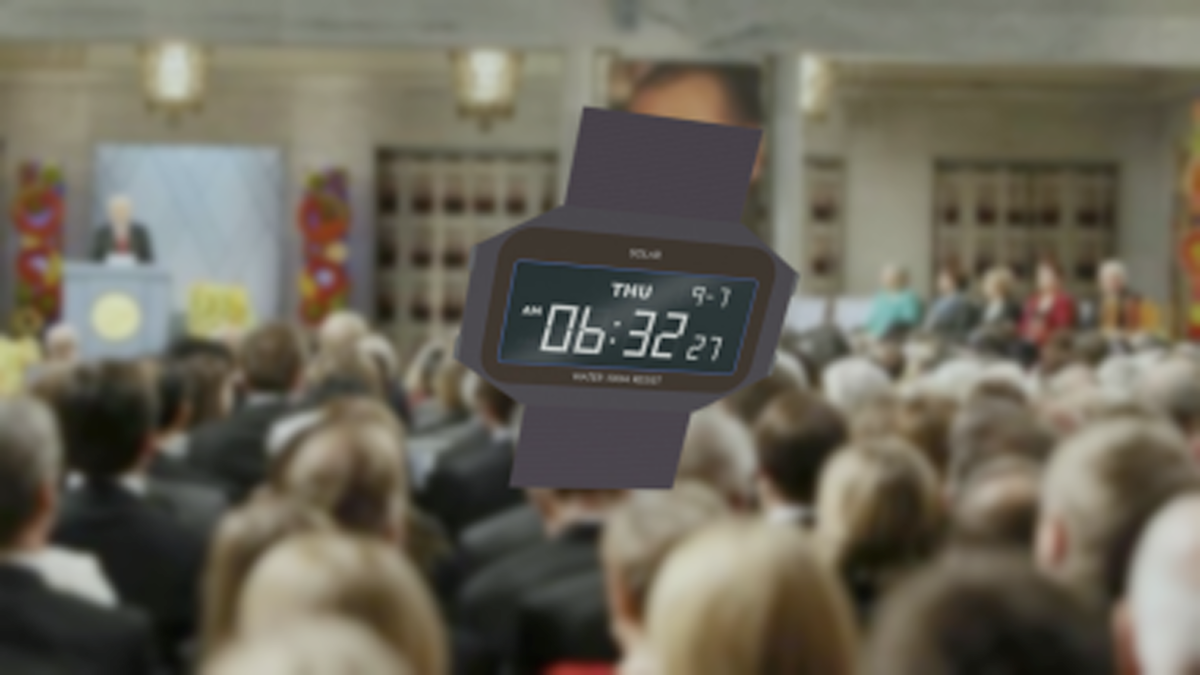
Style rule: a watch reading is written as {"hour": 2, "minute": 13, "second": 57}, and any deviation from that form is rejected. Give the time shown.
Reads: {"hour": 6, "minute": 32, "second": 27}
